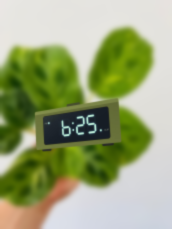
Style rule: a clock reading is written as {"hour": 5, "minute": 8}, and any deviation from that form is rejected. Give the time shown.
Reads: {"hour": 6, "minute": 25}
